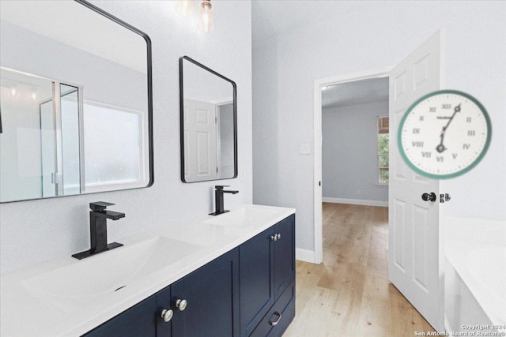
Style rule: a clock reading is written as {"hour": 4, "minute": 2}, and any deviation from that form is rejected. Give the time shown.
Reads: {"hour": 6, "minute": 4}
